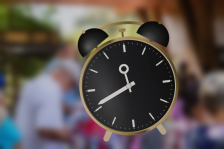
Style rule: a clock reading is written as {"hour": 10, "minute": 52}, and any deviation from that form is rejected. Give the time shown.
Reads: {"hour": 11, "minute": 41}
